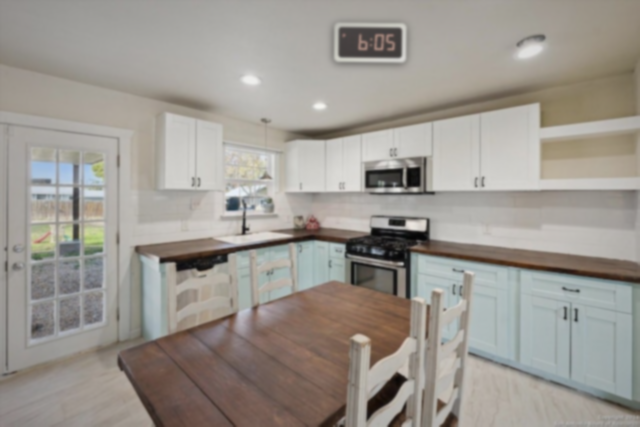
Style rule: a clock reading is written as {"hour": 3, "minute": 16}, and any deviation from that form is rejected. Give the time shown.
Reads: {"hour": 6, "minute": 5}
